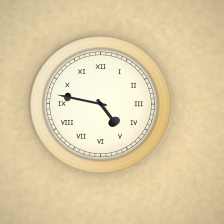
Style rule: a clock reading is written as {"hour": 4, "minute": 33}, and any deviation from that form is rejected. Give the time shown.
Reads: {"hour": 4, "minute": 47}
